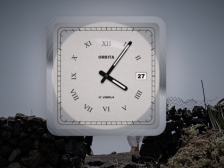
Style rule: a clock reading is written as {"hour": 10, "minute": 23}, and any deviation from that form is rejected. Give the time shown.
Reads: {"hour": 4, "minute": 6}
